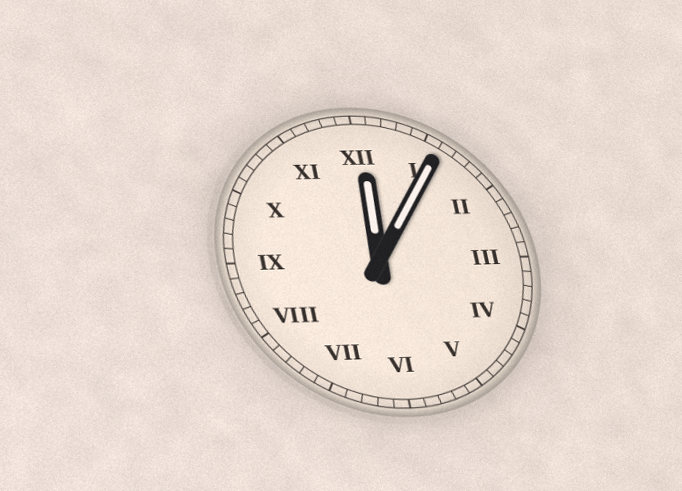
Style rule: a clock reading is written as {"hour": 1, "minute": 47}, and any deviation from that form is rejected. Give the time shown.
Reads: {"hour": 12, "minute": 6}
